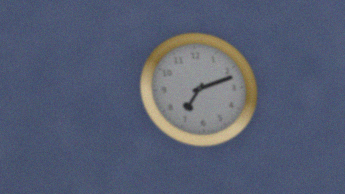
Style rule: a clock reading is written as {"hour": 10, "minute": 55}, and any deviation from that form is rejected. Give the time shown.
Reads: {"hour": 7, "minute": 12}
